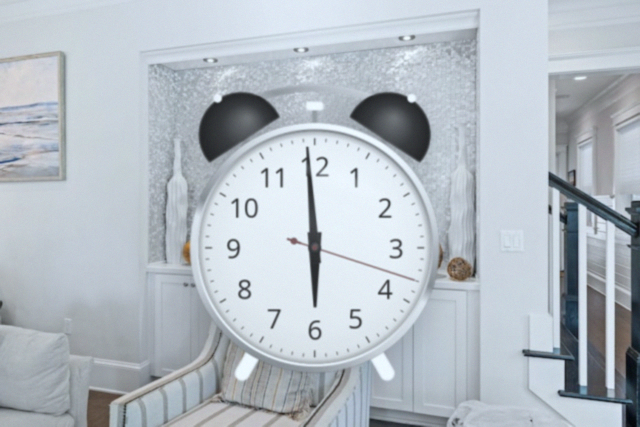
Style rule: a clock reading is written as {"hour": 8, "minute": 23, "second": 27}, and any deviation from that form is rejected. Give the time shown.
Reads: {"hour": 5, "minute": 59, "second": 18}
